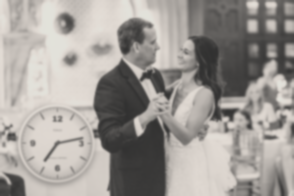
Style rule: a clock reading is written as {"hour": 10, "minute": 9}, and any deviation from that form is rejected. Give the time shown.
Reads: {"hour": 7, "minute": 13}
